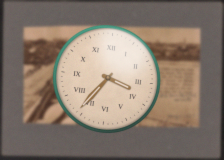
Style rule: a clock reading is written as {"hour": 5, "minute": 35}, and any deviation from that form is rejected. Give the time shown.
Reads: {"hour": 3, "minute": 36}
